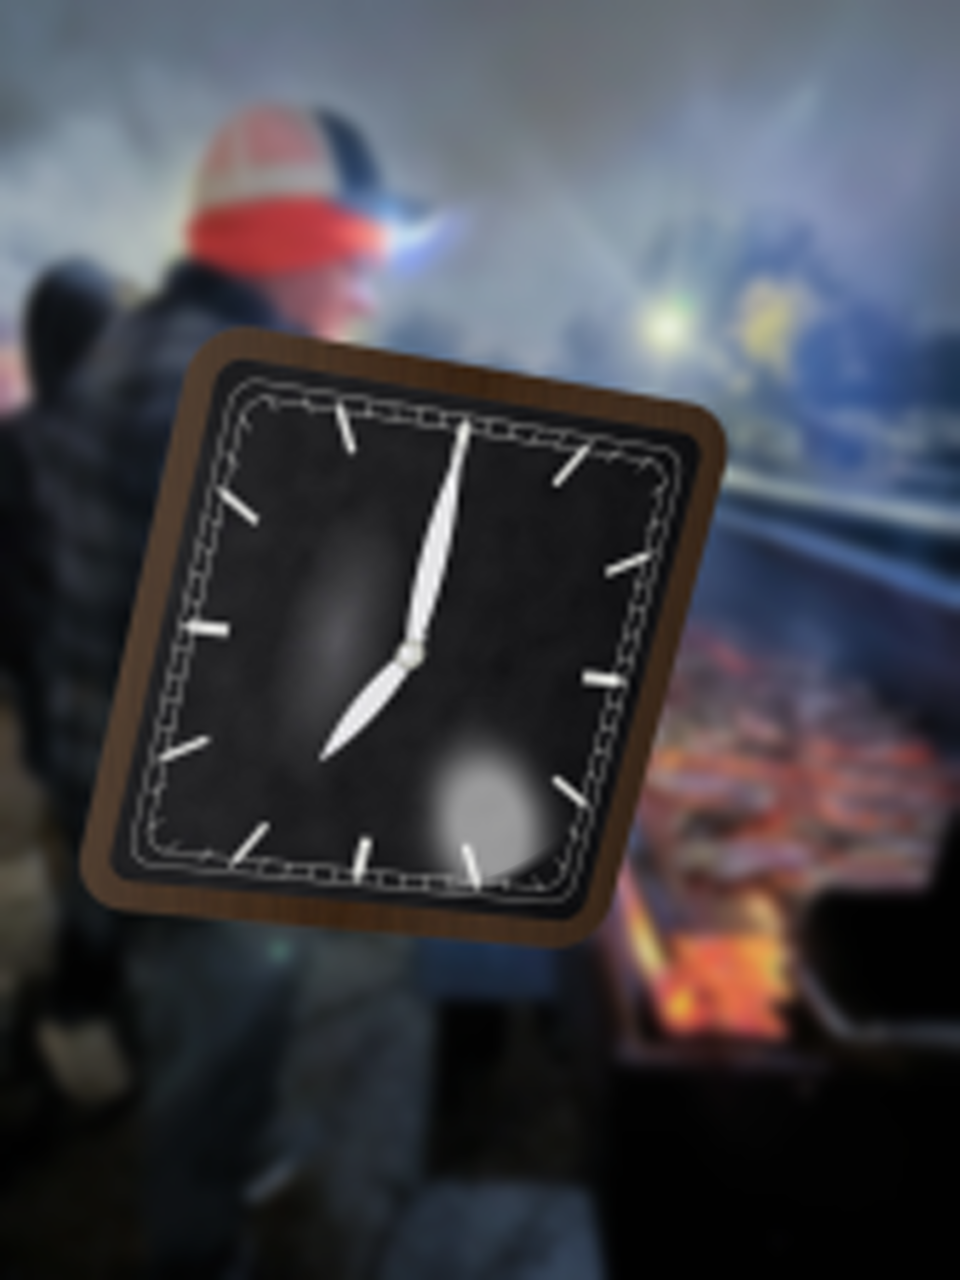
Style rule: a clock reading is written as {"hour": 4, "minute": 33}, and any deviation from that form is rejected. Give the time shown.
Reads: {"hour": 7, "minute": 0}
